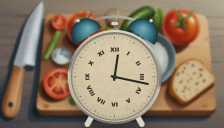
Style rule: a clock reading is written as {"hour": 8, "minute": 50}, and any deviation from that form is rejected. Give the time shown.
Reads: {"hour": 12, "minute": 17}
